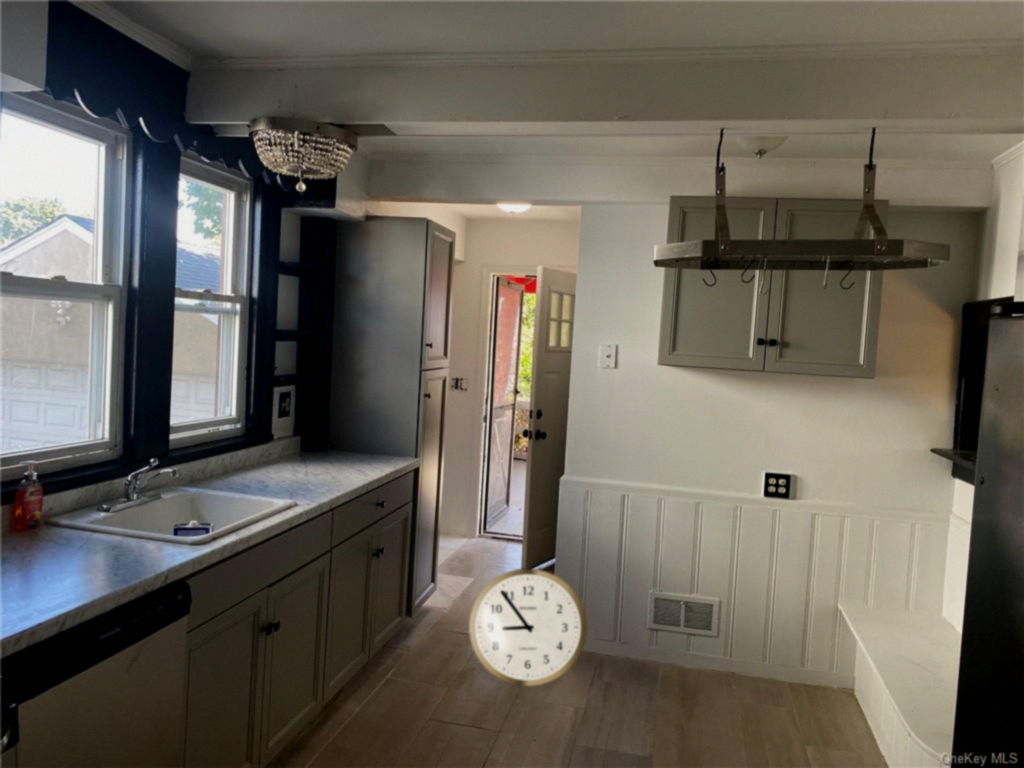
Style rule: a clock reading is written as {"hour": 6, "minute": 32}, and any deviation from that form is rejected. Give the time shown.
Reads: {"hour": 8, "minute": 54}
